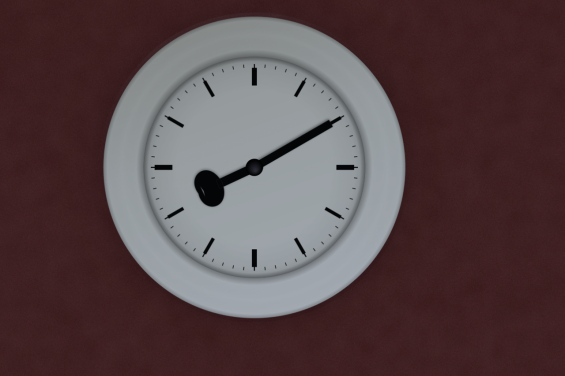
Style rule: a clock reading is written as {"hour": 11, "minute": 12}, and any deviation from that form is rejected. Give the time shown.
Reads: {"hour": 8, "minute": 10}
